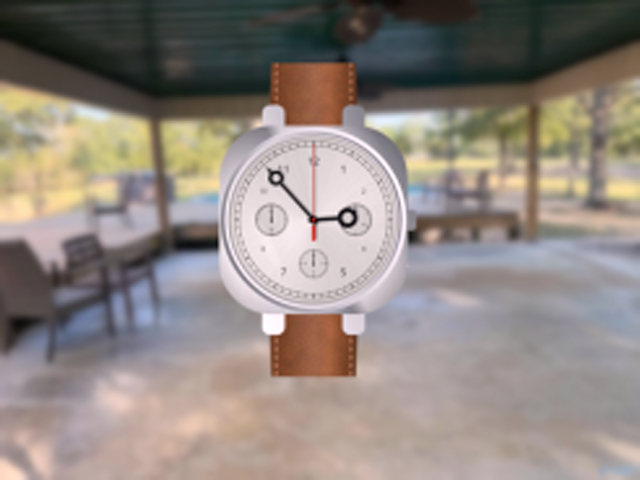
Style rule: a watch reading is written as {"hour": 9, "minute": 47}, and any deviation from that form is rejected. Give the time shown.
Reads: {"hour": 2, "minute": 53}
